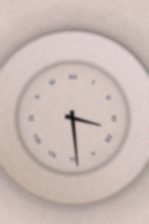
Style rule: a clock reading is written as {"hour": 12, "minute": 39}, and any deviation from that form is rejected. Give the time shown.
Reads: {"hour": 3, "minute": 29}
